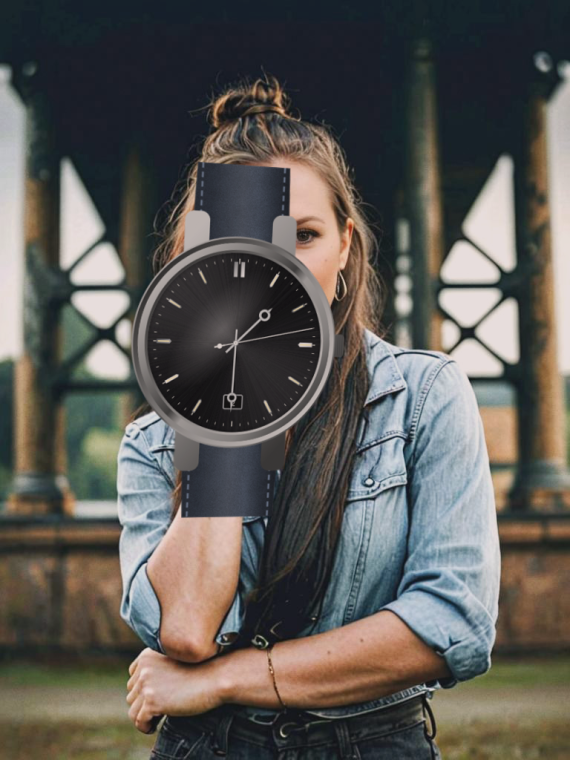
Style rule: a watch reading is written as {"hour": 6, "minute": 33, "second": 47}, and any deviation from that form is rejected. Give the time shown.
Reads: {"hour": 1, "minute": 30, "second": 13}
